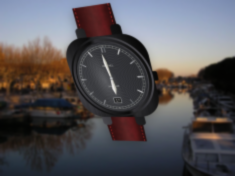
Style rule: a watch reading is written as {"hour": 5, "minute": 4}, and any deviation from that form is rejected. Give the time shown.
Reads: {"hour": 5, "minute": 59}
